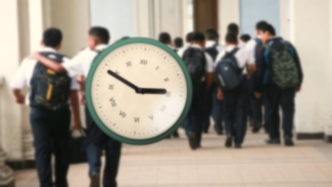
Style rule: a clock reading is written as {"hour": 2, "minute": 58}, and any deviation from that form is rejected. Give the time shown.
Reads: {"hour": 2, "minute": 49}
